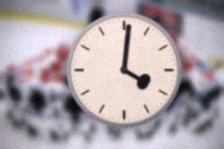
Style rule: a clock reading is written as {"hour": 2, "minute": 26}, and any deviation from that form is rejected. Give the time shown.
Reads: {"hour": 4, "minute": 1}
